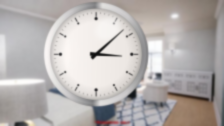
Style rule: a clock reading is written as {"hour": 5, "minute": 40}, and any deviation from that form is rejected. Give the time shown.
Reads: {"hour": 3, "minute": 8}
